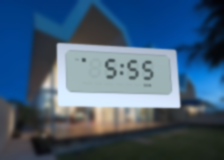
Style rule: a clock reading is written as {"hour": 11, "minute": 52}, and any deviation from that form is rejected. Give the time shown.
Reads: {"hour": 5, "minute": 55}
